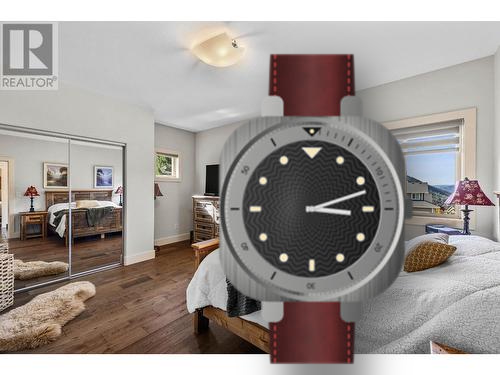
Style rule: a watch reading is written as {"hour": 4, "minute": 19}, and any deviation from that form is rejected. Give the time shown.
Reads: {"hour": 3, "minute": 12}
